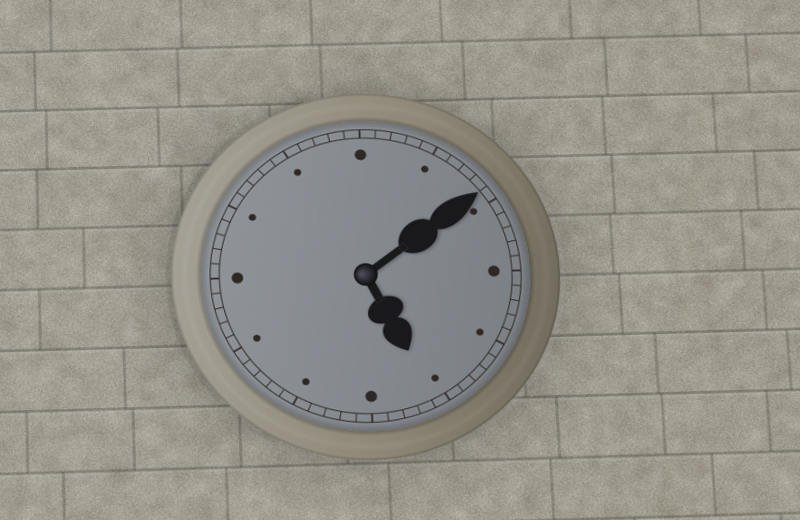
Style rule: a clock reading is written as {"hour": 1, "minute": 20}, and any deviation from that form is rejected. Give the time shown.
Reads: {"hour": 5, "minute": 9}
